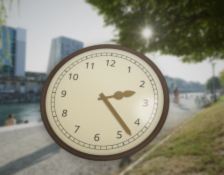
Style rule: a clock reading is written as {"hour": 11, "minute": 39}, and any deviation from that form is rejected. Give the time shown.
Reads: {"hour": 2, "minute": 23}
